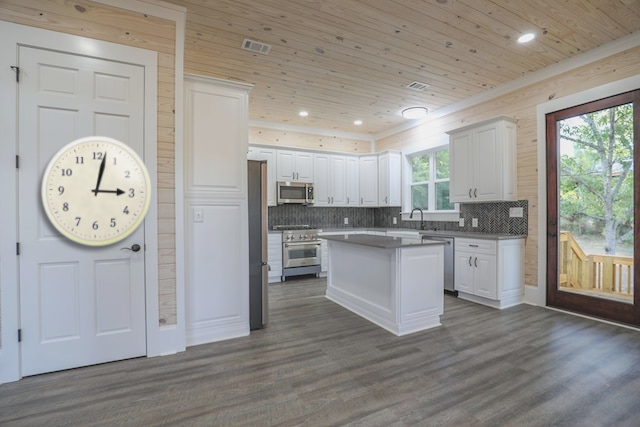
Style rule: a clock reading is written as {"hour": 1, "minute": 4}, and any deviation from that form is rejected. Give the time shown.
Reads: {"hour": 3, "minute": 2}
